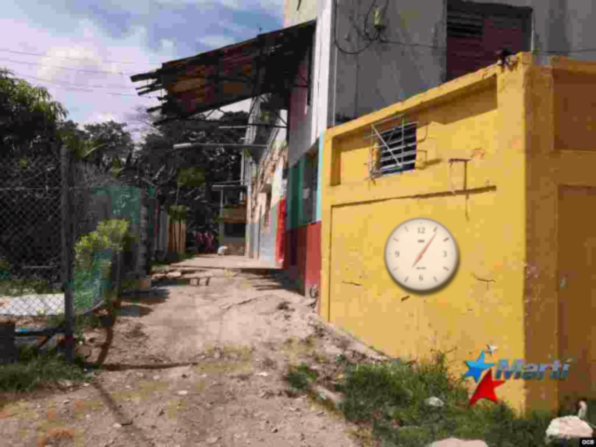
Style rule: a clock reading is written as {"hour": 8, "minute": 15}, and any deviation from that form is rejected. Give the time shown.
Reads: {"hour": 7, "minute": 6}
